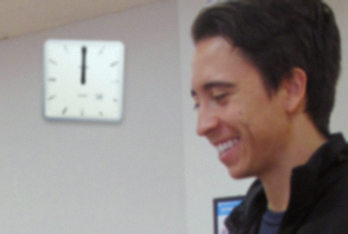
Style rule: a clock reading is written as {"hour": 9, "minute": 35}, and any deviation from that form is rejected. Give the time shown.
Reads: {"hour": 12, "minute": 0}
